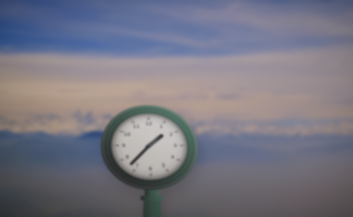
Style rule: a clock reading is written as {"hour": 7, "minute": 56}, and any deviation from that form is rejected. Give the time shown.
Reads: {"hour": 1, "minute": 37}
